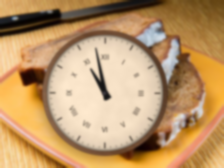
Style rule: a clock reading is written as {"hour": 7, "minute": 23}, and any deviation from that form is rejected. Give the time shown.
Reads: {"hour": 10, "minute": 58}
